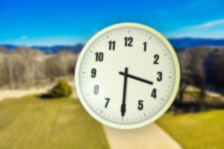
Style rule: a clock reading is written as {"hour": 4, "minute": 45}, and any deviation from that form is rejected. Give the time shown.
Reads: {"hour": 3, "minute": 30}
